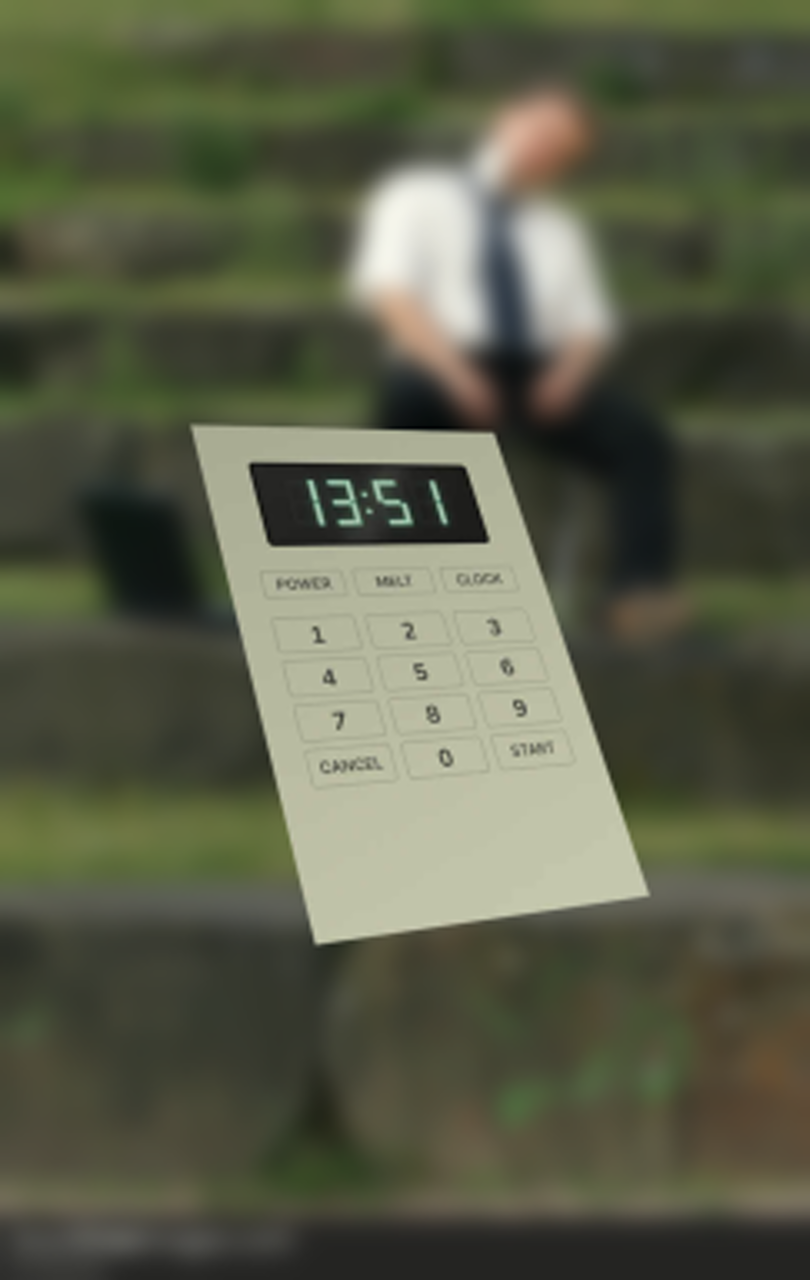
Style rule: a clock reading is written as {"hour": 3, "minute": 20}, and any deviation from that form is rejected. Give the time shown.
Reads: {"hour": 13, "minute": 51}
